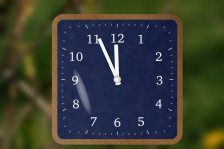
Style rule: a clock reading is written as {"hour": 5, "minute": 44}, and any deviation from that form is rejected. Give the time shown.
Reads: {"hour": 11, "minute": 56}
